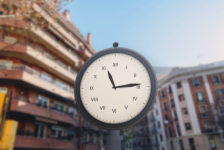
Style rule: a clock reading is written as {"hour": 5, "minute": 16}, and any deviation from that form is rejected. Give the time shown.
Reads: {"hour": 11, "minute": 14}
